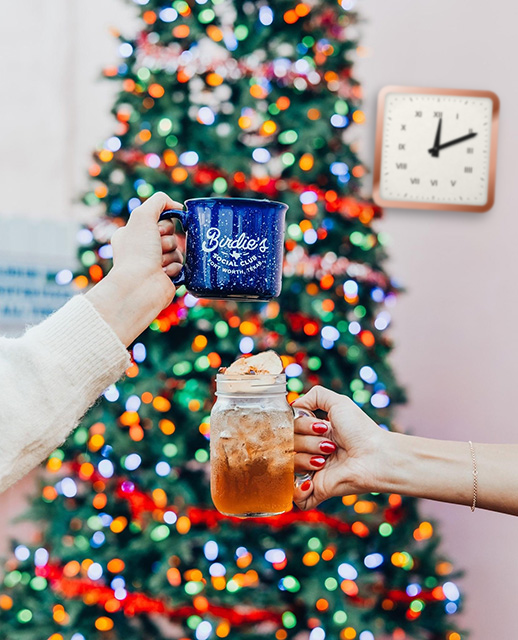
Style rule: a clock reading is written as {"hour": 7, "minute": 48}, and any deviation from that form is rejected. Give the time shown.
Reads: {"hour": 12, "minute": 11}
